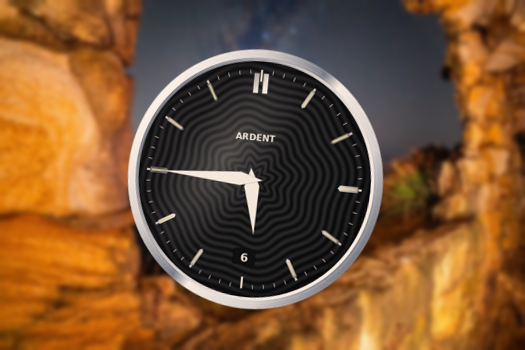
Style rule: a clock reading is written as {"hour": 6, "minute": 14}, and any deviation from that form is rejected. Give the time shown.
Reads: {"hour": 5, "minute": 45}
